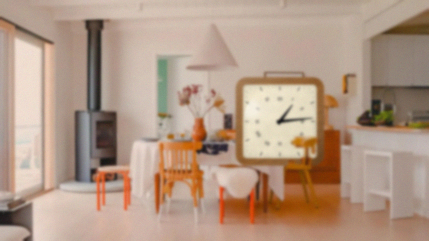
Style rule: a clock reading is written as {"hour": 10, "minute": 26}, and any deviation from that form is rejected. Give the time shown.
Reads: {"hour": 1, "minute": 14}
